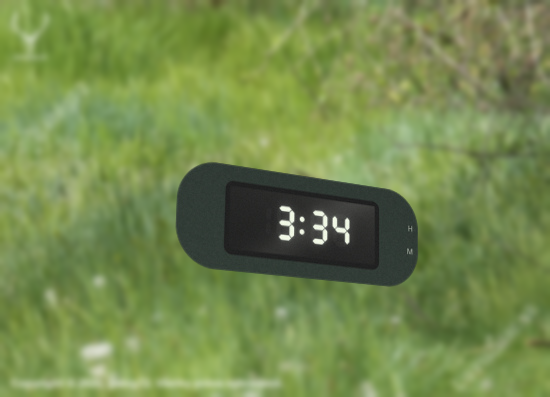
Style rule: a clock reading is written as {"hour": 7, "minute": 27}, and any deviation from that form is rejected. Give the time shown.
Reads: {"hour": 3, "minute": 34}
